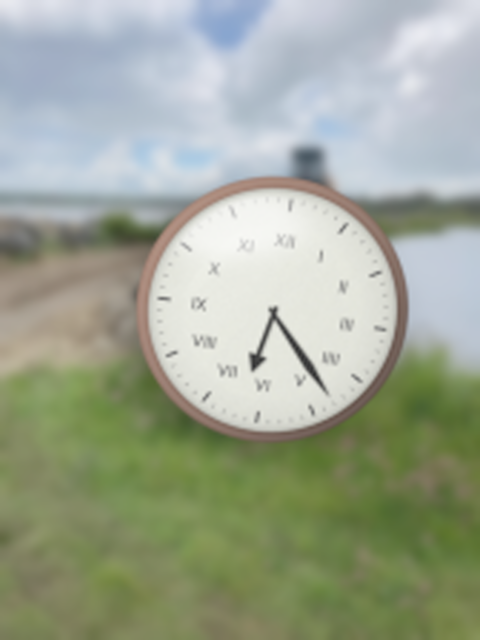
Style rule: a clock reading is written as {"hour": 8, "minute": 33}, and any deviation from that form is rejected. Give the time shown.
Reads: {"hour": 6, "minute": 23}
